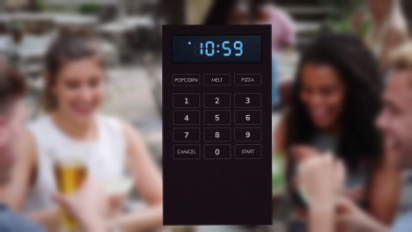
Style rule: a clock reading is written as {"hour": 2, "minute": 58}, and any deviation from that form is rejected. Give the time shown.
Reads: {"hour": 10, "minute": 59}
